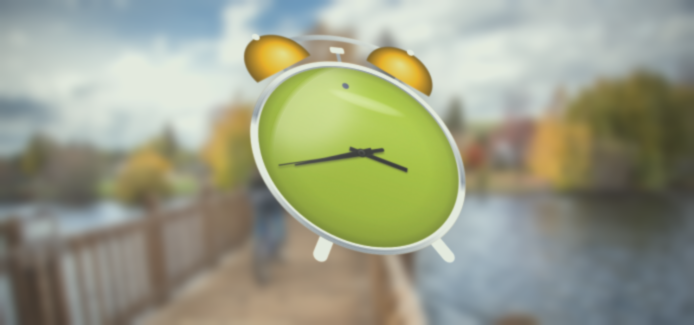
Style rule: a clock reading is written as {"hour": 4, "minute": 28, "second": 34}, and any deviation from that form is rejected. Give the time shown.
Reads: {"hour": 3, "minute": 42, "second": 43}
